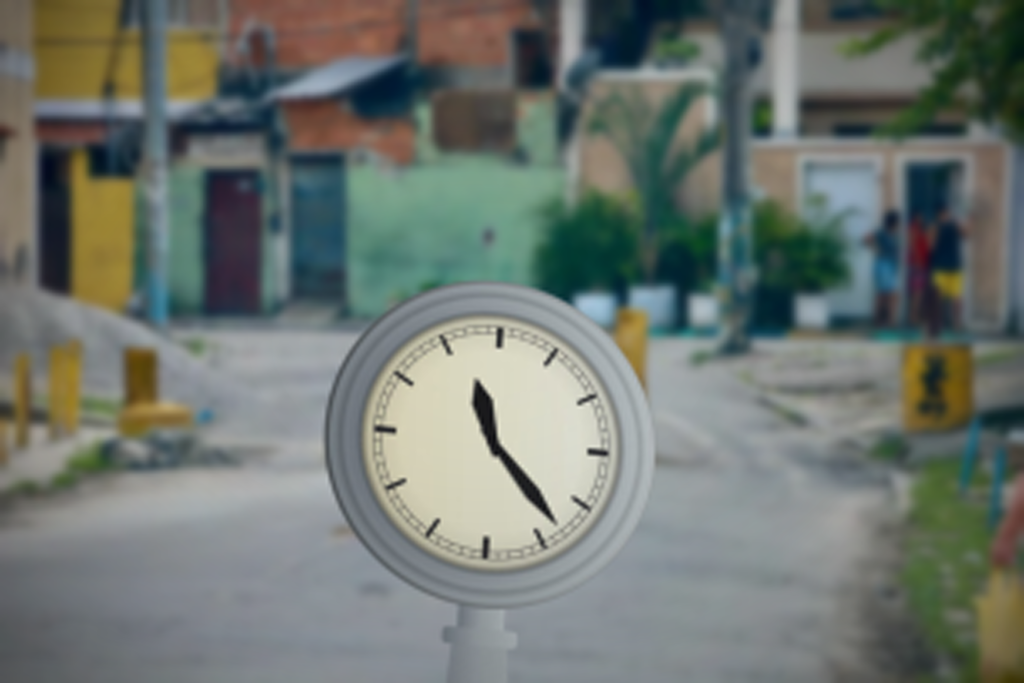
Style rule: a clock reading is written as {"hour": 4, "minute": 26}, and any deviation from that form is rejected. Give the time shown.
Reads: {"hour": 11, "minute": 23}
